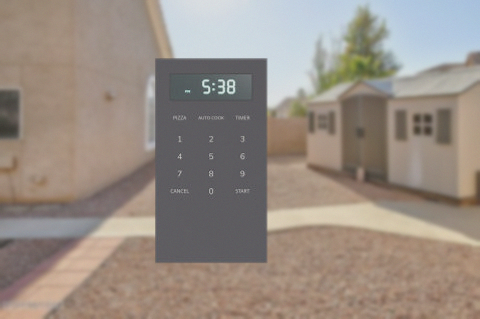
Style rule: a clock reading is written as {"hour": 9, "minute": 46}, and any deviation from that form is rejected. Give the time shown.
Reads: {"hour": 5, "minute": 38}
